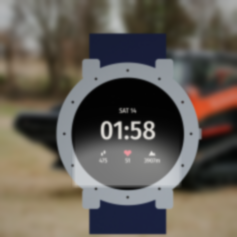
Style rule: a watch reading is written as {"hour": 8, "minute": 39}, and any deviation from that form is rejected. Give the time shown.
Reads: {"hour": 1, "minute": 58}
